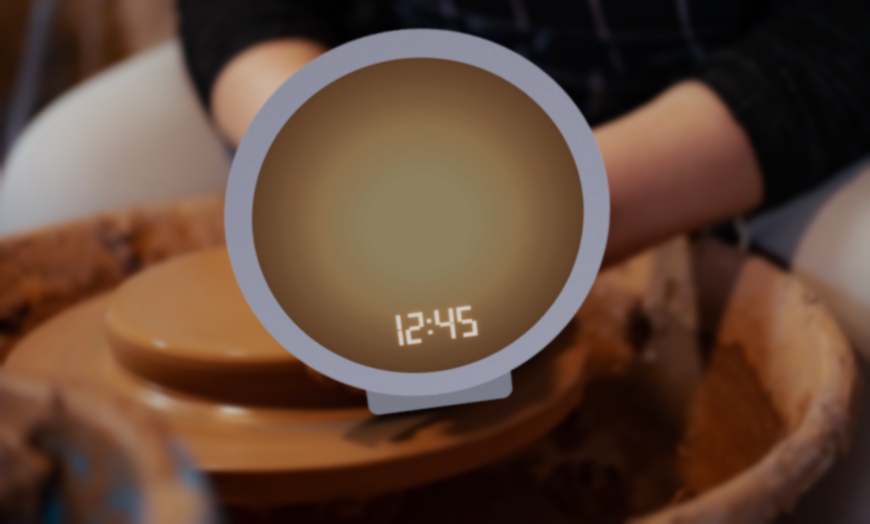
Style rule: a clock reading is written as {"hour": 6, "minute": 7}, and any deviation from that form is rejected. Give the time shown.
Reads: {"hour": 12, "minute": 45}
